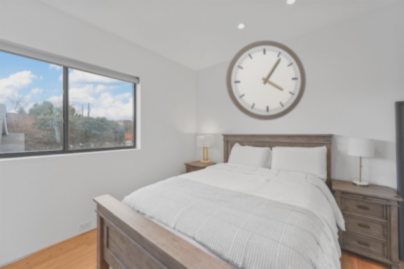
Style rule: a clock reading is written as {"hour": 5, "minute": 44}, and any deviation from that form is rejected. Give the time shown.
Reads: {"hour": 4, "minute": 6}
